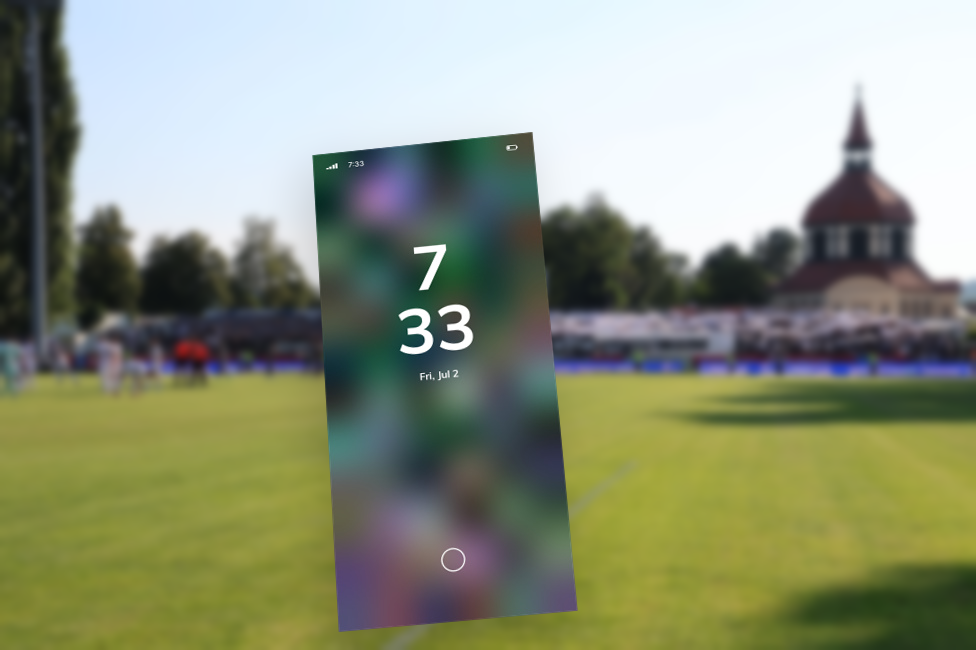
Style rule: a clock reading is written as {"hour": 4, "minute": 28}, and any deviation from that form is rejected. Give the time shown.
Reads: {"hour": 7, "minute": 33}
